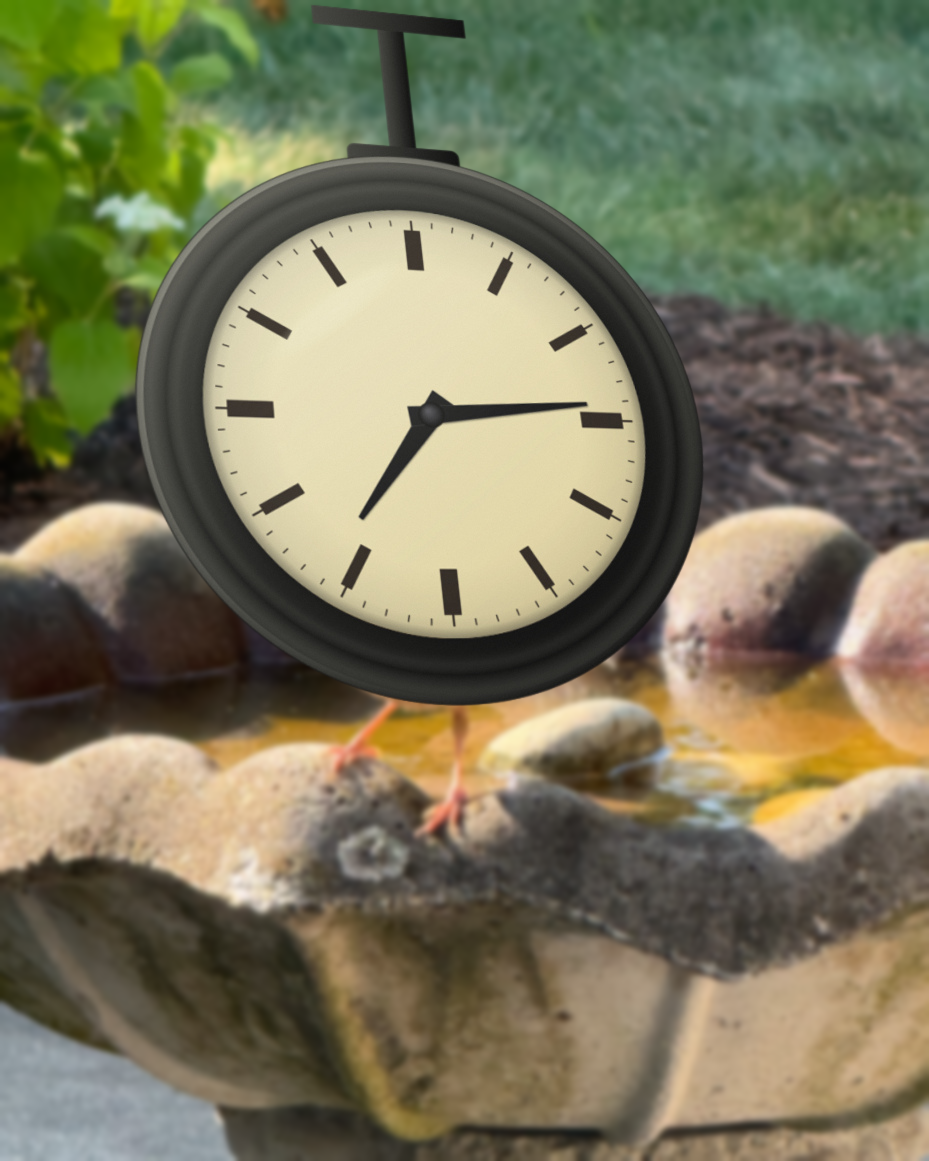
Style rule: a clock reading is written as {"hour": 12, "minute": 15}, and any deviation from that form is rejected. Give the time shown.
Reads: {"hour": 7, "minute": 14}
